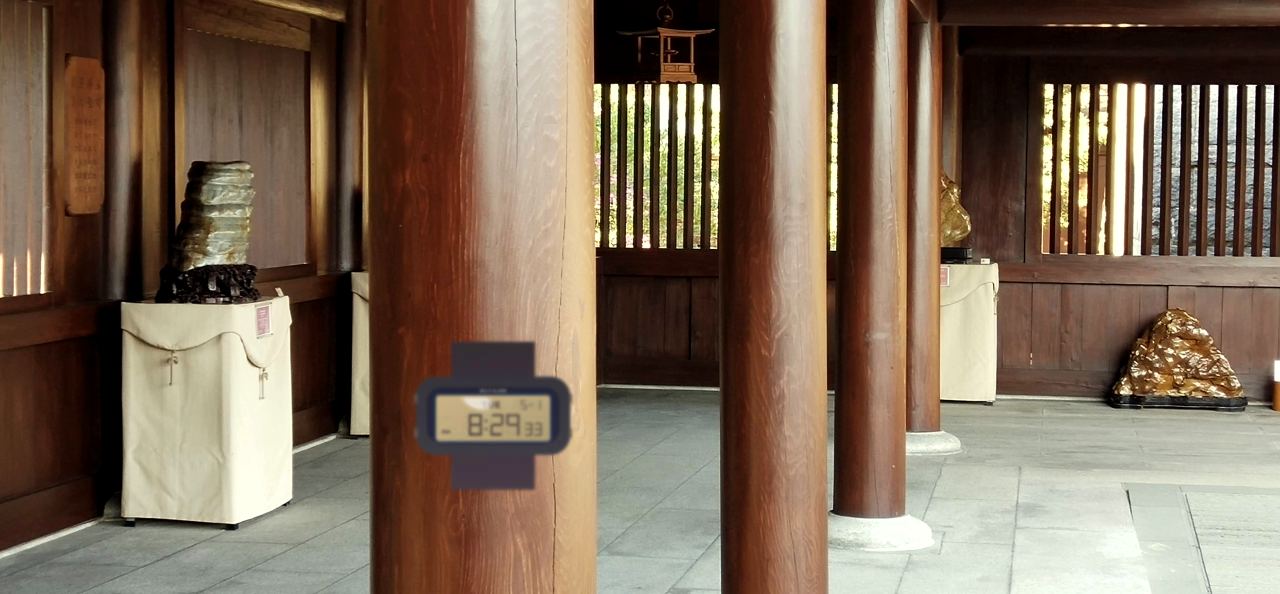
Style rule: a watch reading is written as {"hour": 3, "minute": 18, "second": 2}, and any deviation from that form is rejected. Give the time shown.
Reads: {"hour": 8, "minute": 29, "second": 33}
